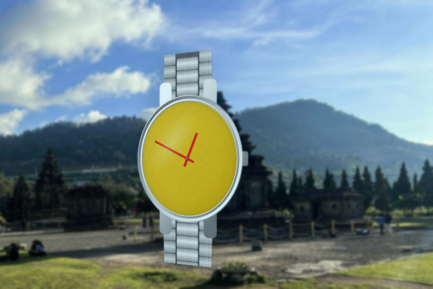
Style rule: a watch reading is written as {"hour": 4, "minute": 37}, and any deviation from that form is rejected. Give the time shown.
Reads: {"hour": 12, "minute": 49}
